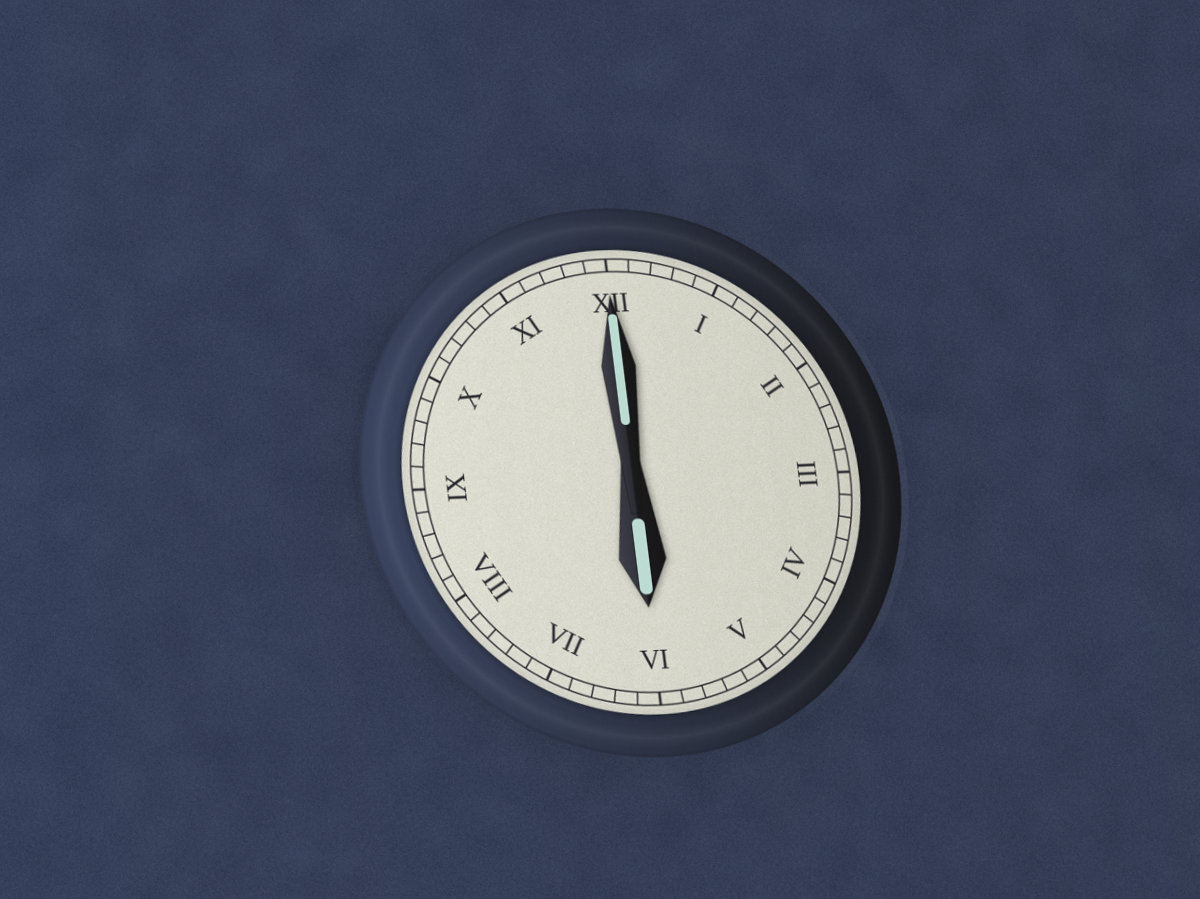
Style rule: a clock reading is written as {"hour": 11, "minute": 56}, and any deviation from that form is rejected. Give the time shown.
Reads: {"hour": 6, "minute": 0}
